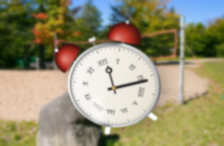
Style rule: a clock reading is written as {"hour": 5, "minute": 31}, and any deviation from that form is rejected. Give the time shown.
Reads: {"hour": 12, "minute": 16}
